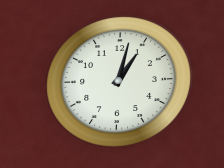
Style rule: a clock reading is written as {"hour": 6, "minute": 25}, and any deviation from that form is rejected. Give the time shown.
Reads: {"hour": 1, "minute": 2}
